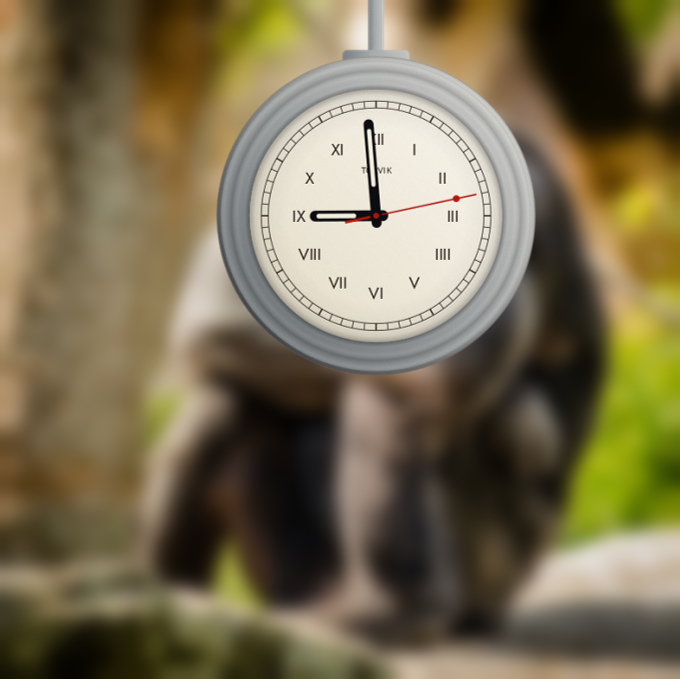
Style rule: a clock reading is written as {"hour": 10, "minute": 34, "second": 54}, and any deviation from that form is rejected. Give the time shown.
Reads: {"hour": 8, "minute": 59, "second": 13}
